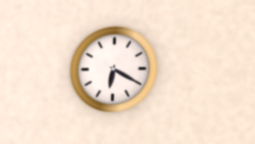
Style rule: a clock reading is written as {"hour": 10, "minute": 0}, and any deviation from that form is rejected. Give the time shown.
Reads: {"hour": 6, "minute": 20}
